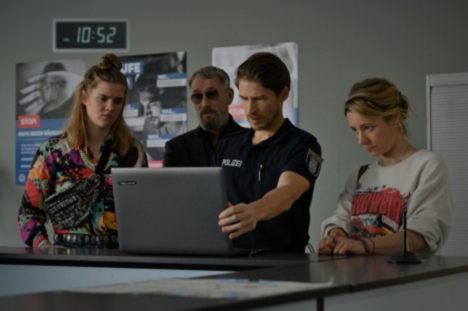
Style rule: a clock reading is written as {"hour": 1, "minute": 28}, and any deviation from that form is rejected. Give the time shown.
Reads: {"hour": 10, "minute": 52}
